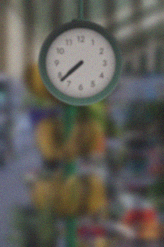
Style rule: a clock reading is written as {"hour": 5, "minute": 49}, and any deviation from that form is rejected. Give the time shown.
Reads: {"hour": 7, "minute": 38}
